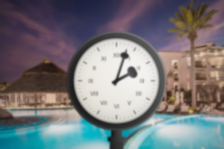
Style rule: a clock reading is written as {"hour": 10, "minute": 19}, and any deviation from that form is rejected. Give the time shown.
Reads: {"hour": 2, "minute": 3}
